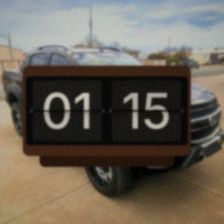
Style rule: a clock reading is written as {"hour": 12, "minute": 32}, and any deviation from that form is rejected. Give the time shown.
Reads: {"hour": 1, "minute": 15}
